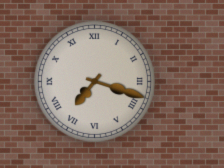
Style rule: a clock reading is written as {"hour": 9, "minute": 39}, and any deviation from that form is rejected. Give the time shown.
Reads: {"hour": 7, "minute": 18}
